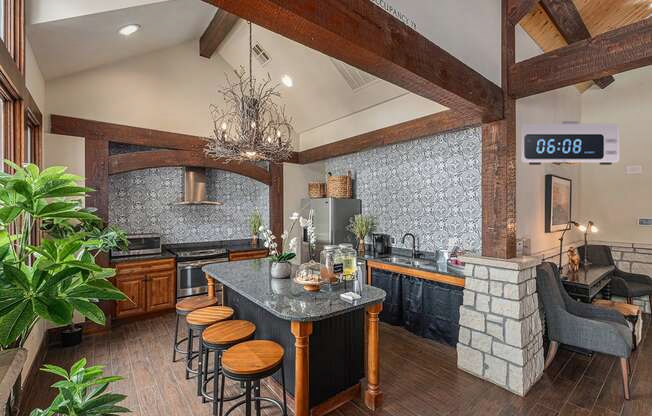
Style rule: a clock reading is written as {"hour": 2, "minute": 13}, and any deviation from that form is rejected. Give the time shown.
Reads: {"hour": 6, "minute": 8}
